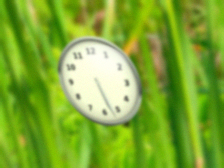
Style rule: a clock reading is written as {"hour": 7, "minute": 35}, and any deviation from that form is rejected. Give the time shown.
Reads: {"hour": 5, "minute": 27}
